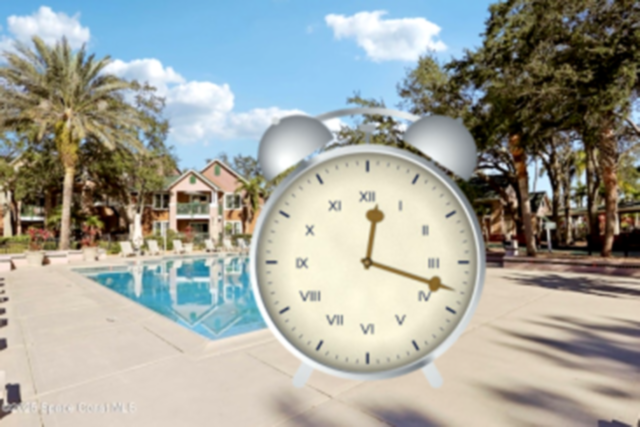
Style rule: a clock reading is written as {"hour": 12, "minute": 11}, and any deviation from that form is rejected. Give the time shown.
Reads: {"hour": 12, "minute": 18}
